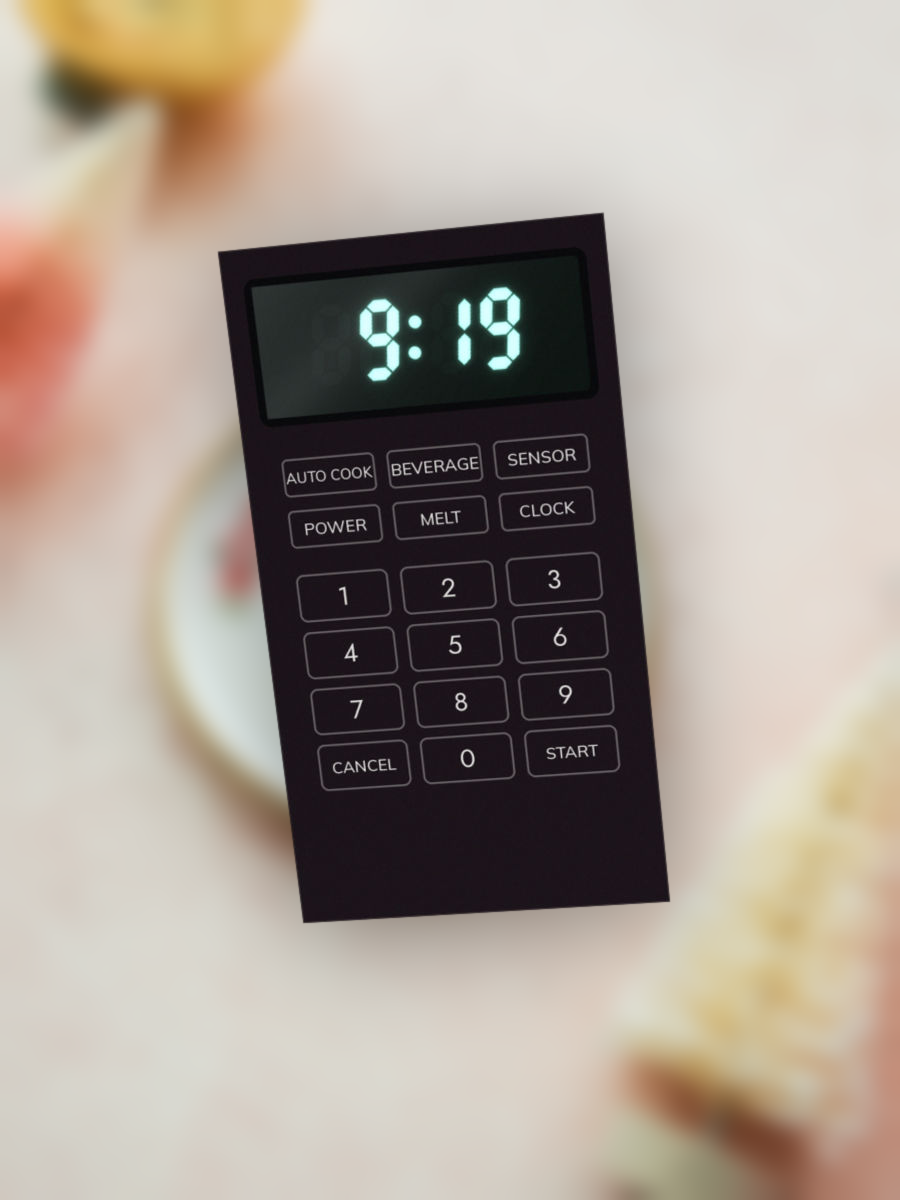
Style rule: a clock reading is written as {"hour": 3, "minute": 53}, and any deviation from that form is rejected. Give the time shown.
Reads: {"hour": 9, "minute": 19}
